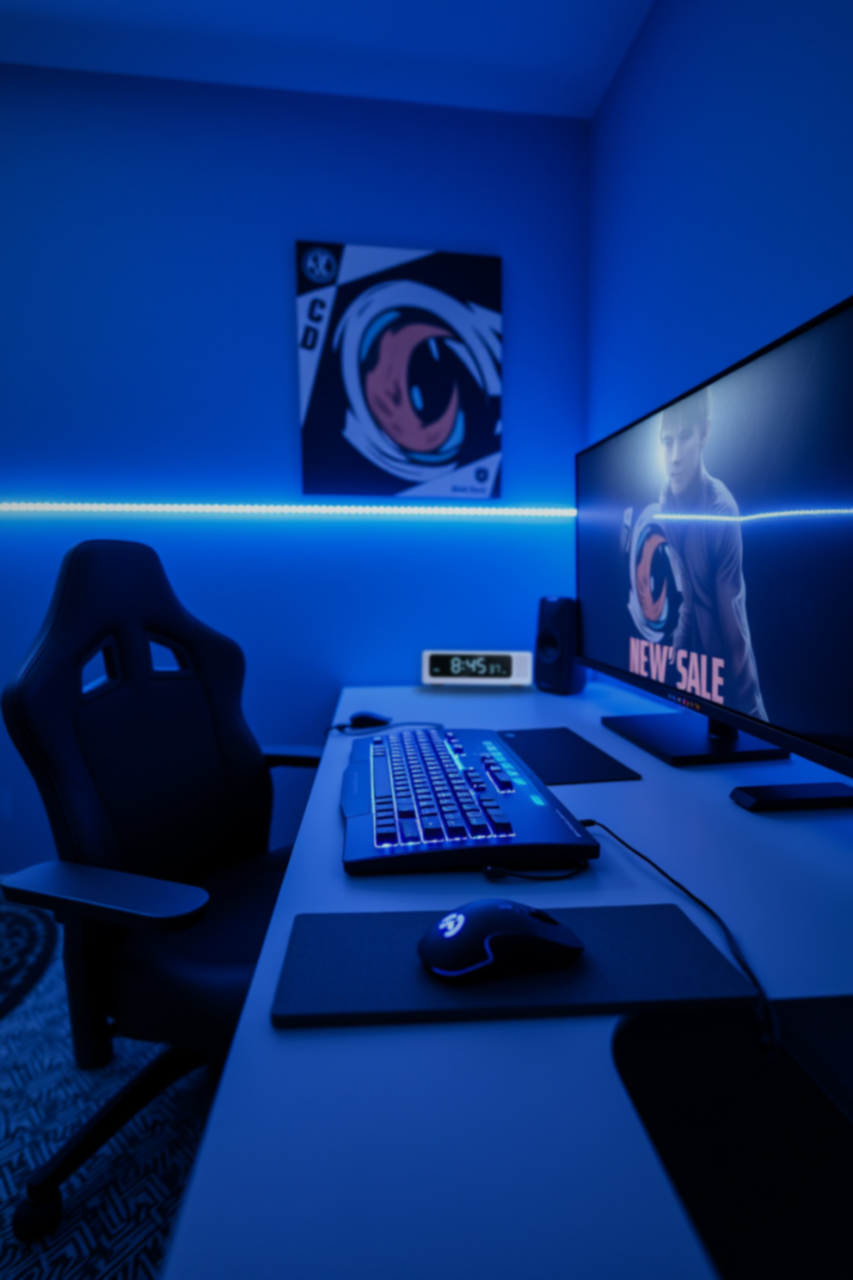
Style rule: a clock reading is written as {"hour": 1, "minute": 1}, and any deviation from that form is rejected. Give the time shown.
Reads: {"hour": 8, "minute": 45}
